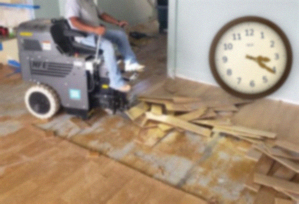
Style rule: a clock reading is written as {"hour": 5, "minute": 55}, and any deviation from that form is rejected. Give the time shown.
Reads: {"hour": 3, "minute": 21}
